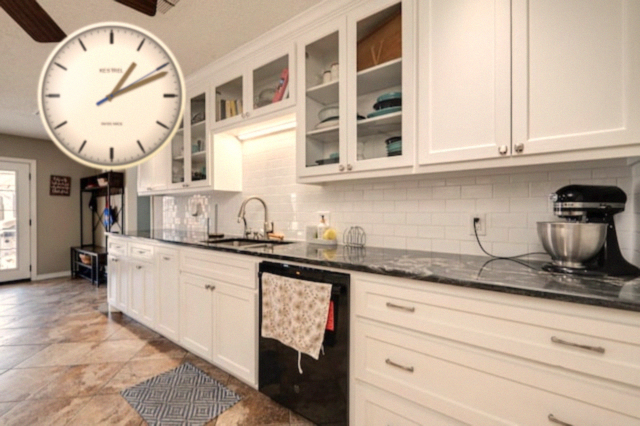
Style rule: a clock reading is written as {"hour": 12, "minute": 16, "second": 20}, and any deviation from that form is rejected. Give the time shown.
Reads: {"hour": 1, "minute": 11, "second": 10}
